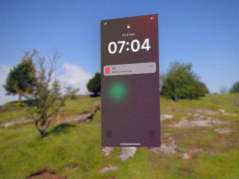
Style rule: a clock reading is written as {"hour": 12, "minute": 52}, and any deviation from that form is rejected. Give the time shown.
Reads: {"hour": 7, "minute": 4}
